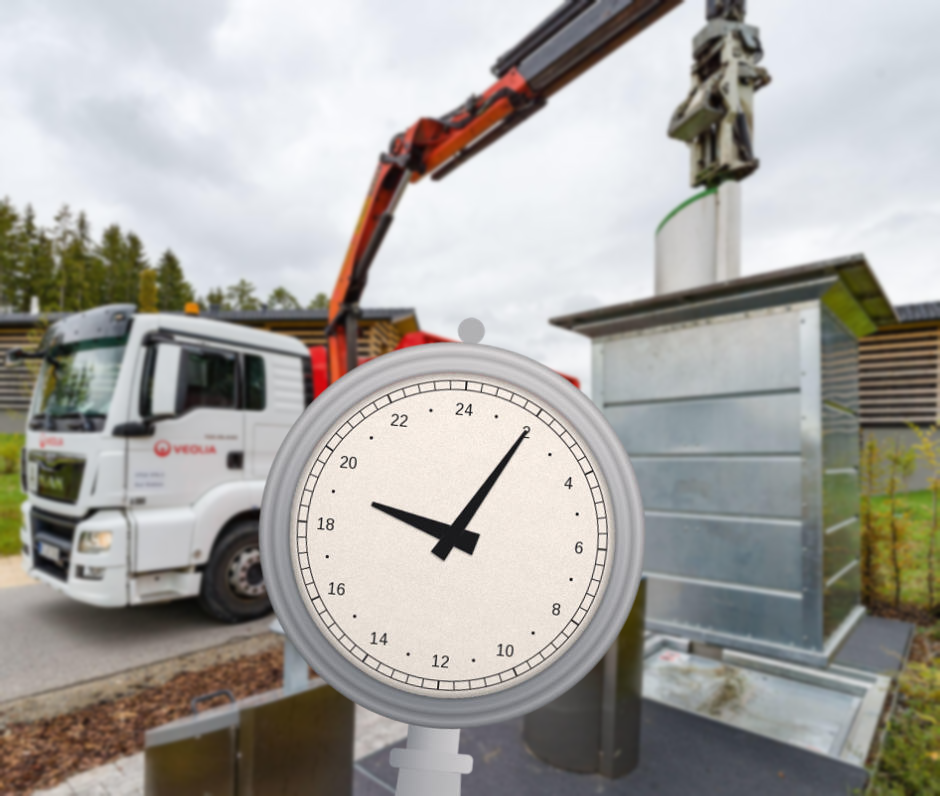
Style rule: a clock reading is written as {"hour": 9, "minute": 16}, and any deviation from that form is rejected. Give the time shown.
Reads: {"hour": 19, "minute": 5}
